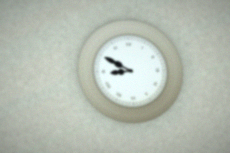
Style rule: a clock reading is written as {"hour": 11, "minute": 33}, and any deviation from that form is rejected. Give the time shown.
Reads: {"hour": 8, "minute": 50}
